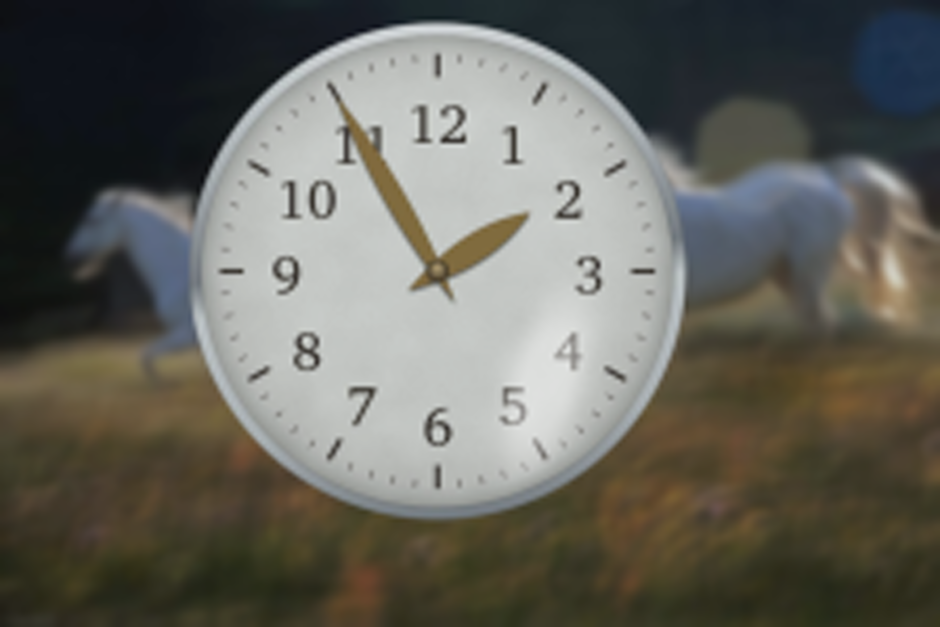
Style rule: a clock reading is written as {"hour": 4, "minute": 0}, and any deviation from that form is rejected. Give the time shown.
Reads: {"hour": 1, "minute": 55}
